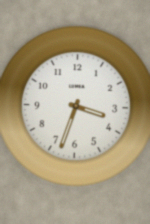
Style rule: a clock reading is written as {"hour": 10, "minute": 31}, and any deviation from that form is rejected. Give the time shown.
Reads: {"hour": 3, "minute": 33}
